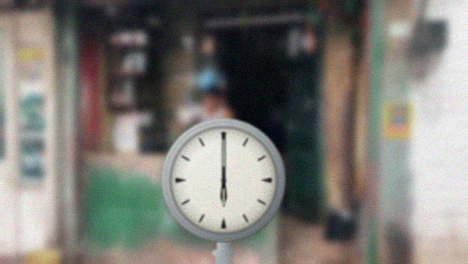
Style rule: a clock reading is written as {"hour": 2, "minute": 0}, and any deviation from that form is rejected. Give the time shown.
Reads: {"hour": 6, "minute": 0}
